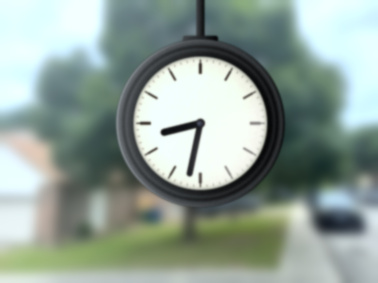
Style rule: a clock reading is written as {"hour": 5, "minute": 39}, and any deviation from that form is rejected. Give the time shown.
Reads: {"hour": 8, "minute": 32}
